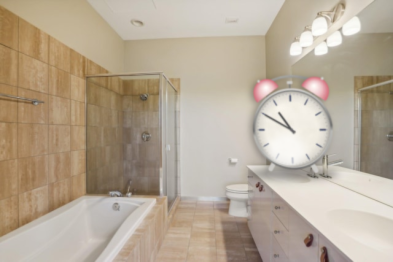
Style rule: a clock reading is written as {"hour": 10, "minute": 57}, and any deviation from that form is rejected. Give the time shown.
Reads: {"hour": 10, "minute": 50}
